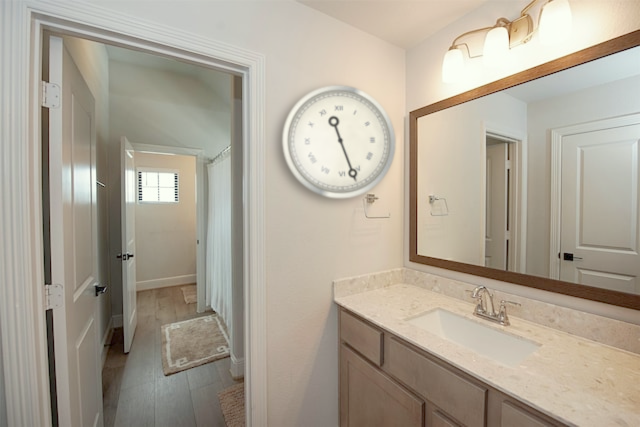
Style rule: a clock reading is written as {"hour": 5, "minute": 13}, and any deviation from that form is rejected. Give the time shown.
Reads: {"hour": 11, "minute": 27}
